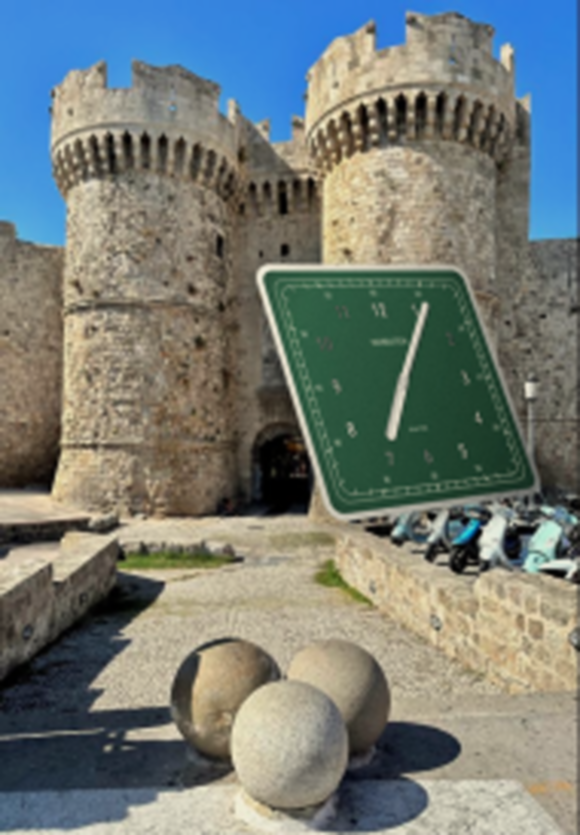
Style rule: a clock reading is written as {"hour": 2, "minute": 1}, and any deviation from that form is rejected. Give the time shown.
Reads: {"hour": 7, "minute": 6}
